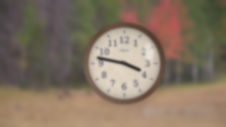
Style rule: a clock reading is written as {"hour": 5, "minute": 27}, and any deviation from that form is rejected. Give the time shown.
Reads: {"hour": 3, "minute": 47}
